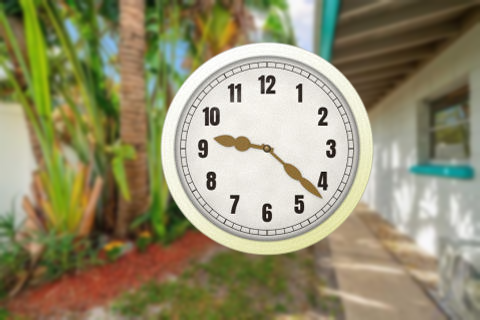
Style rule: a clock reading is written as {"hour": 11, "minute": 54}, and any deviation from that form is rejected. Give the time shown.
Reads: {"hour": 9, "minute": 22}
